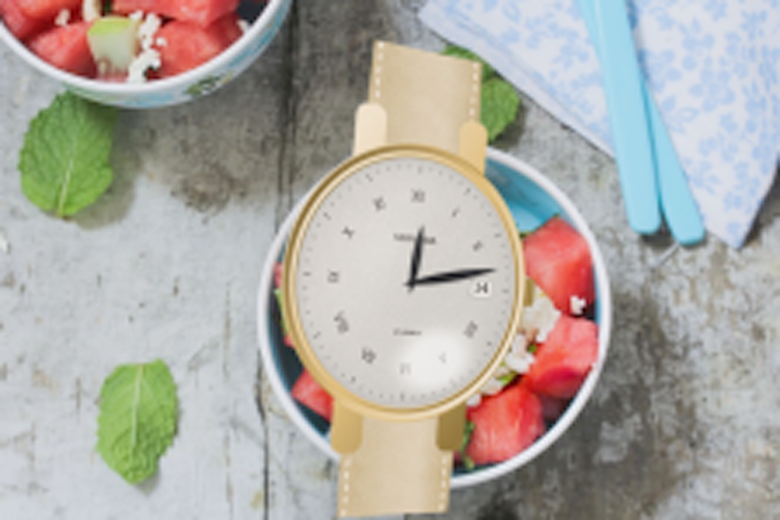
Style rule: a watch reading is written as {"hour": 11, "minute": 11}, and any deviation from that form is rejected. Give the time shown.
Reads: {"hour": 12, "minute": 13}
